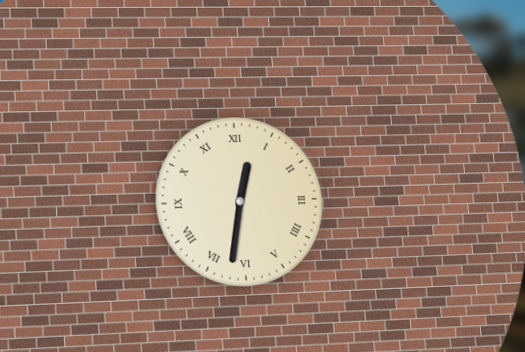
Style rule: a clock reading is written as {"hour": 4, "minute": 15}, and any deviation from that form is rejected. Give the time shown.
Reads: {"hour": 12, "minute": 32}
